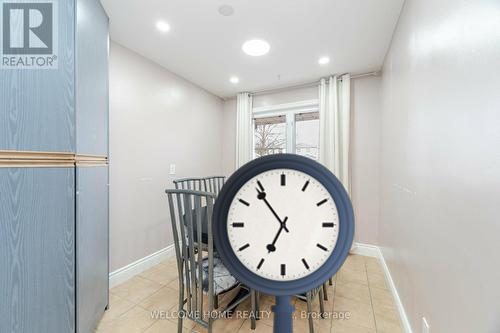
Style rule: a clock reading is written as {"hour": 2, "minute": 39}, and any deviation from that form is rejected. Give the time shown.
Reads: {"hour": 6, "minute": 54}
